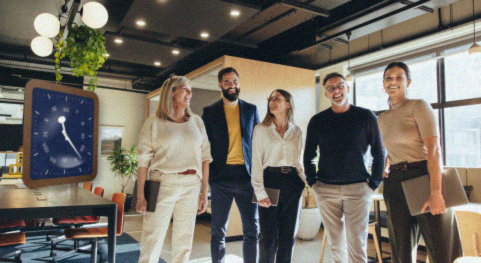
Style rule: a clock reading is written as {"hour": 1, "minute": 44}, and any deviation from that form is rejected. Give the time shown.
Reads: {"hour": 11, "minute": 23}
